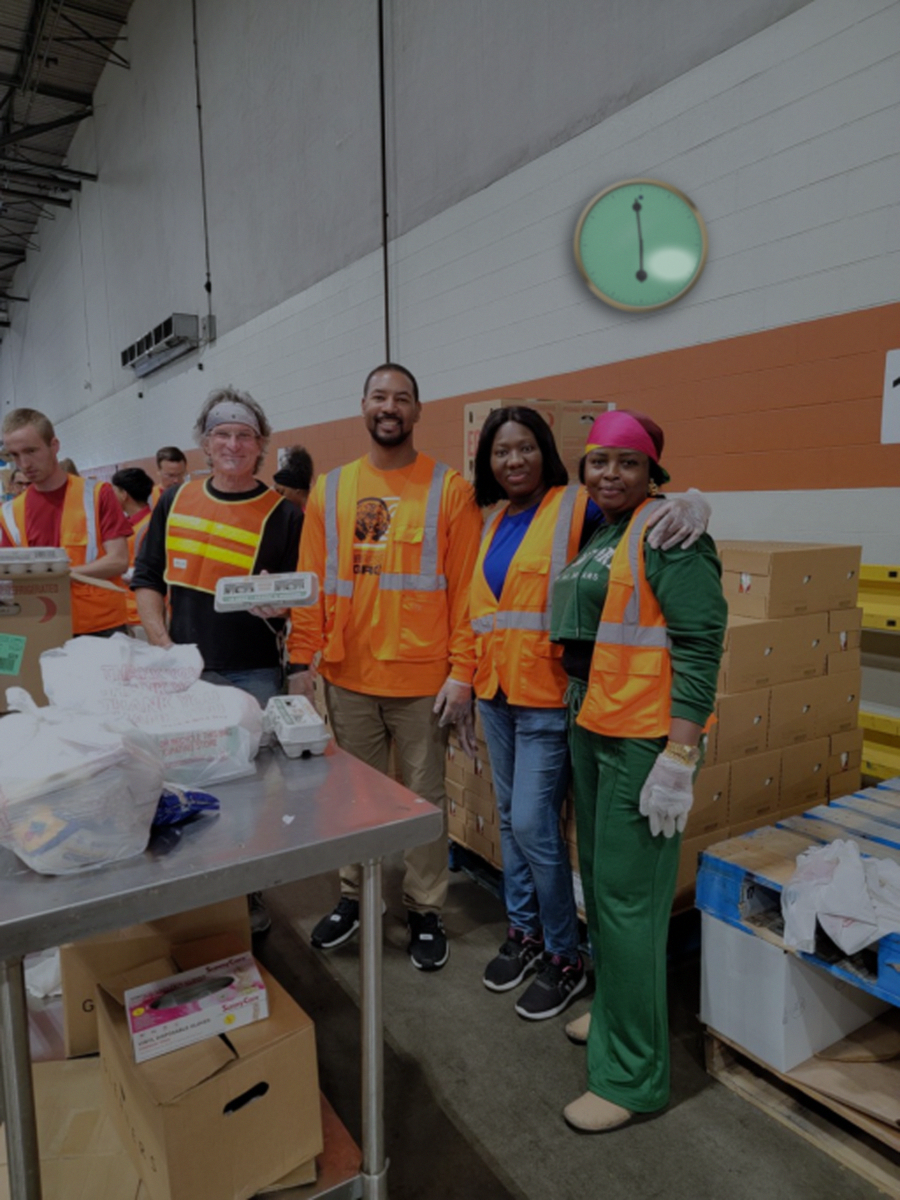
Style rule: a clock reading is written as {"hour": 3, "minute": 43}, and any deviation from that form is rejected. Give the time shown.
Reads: {"hour": 5, "minute": 59}
